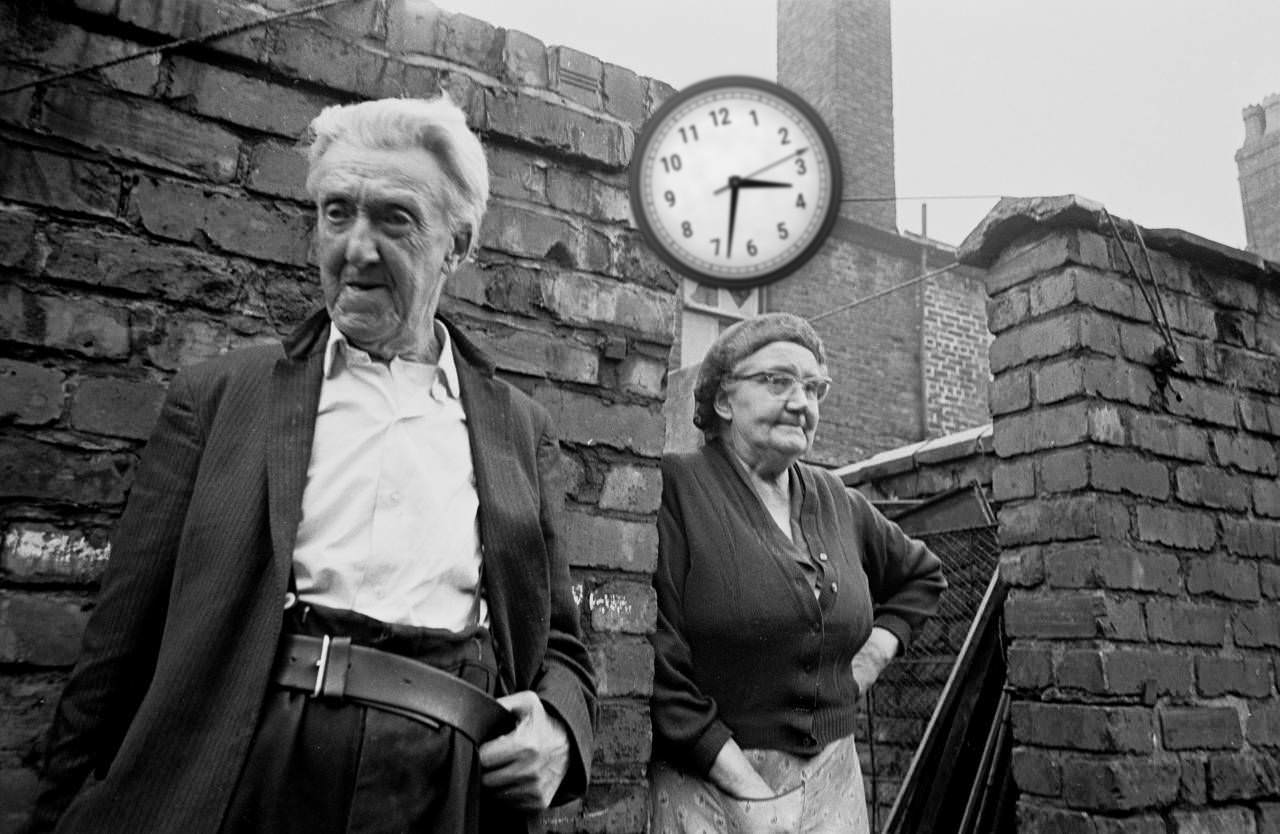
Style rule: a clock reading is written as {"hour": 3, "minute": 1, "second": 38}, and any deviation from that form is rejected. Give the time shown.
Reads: {"hour": 3, "minute": 33, "second": 13}
